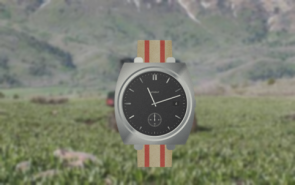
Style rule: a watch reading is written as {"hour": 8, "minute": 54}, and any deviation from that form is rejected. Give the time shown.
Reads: {"hour": 11, "minute": 12}
